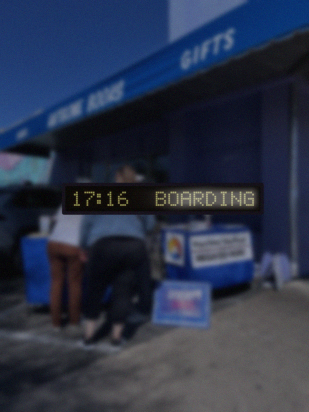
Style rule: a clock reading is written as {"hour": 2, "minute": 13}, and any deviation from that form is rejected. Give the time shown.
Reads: {"hour": 17, "minute": 16}
